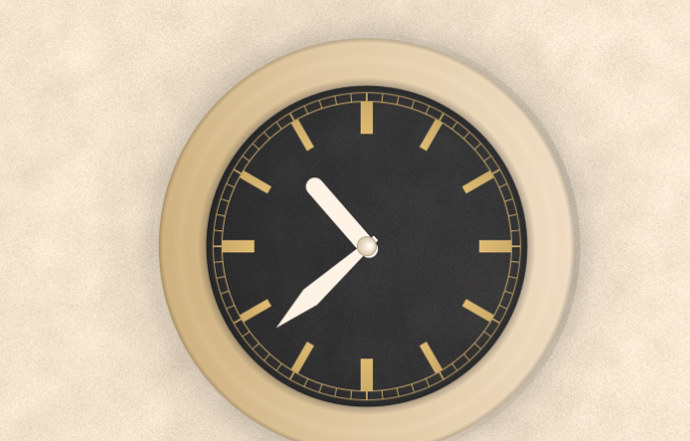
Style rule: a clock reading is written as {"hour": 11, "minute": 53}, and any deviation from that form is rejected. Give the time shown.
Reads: {"hour": 10, "minute": 38}
